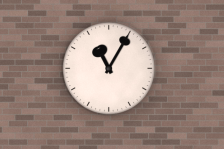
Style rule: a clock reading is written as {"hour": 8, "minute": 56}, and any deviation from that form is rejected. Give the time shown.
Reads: {"hour": 11, "minute": 5}
